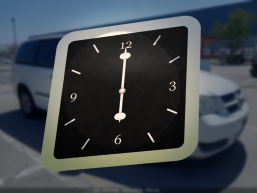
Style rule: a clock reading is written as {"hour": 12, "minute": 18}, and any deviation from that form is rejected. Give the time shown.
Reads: {"hour": 6, "minute": 0}
